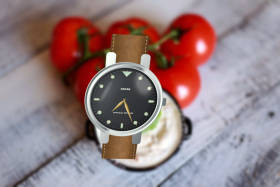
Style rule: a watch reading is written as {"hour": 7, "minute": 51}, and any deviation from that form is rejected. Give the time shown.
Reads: {"hour": 7, "minute": 26}
